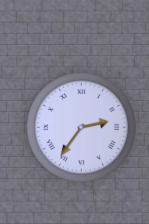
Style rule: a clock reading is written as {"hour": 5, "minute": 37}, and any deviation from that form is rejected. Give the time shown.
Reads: {"hour": 2, "minute": 36}
